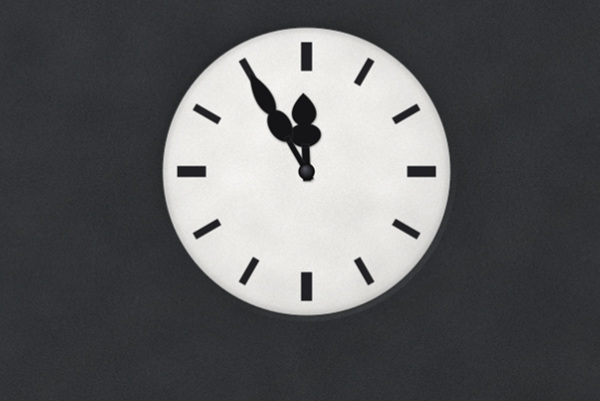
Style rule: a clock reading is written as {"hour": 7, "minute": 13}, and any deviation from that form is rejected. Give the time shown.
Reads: {"hour": 11, "minute": 55}
